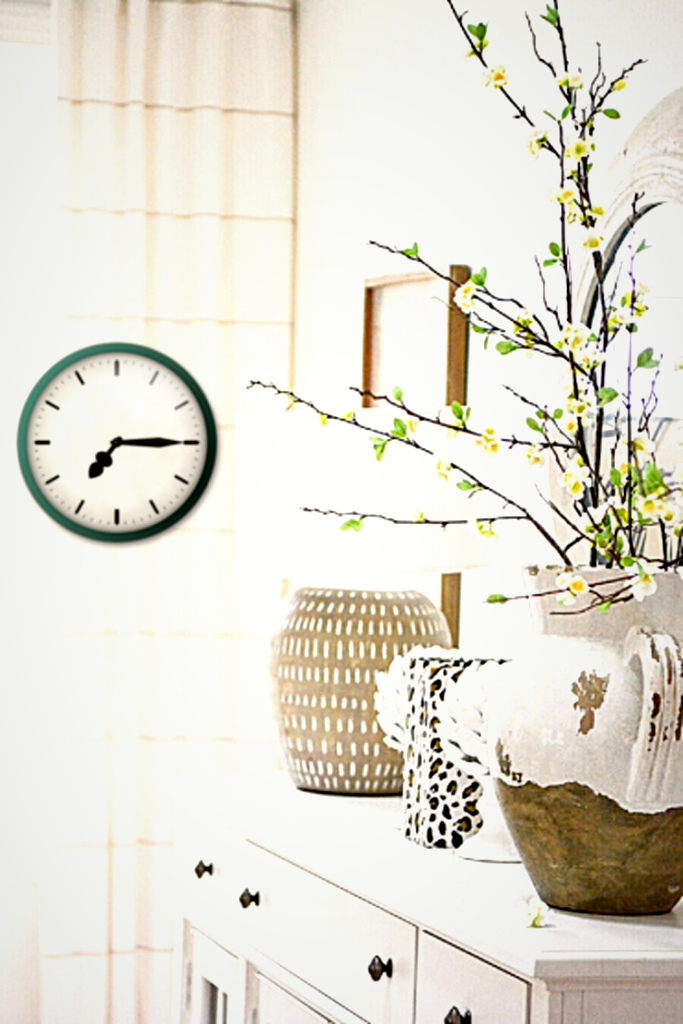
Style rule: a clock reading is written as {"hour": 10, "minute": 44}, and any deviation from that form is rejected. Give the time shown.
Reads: {"hour": 7, "minute": 15}
